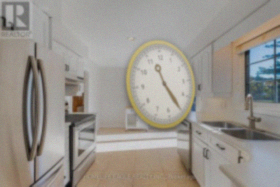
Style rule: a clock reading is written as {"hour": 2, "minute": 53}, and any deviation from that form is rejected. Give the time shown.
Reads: {"hour": 11, "minute": 25}
